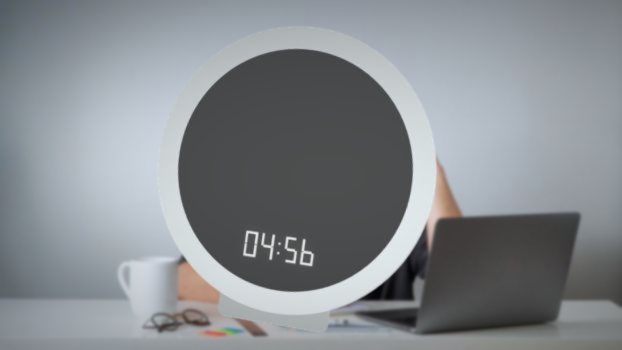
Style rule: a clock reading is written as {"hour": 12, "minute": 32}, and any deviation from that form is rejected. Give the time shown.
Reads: {"hour": 4, "minute": 56}
